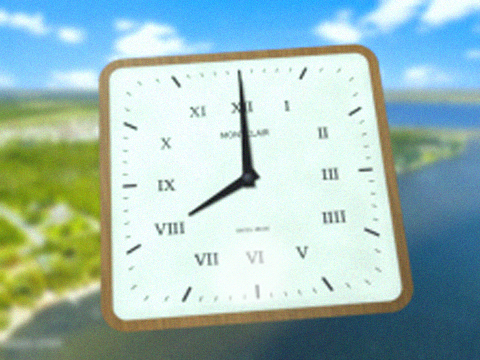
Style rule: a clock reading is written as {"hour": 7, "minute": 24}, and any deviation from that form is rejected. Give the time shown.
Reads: {"hour": 8, "minute": 0}
